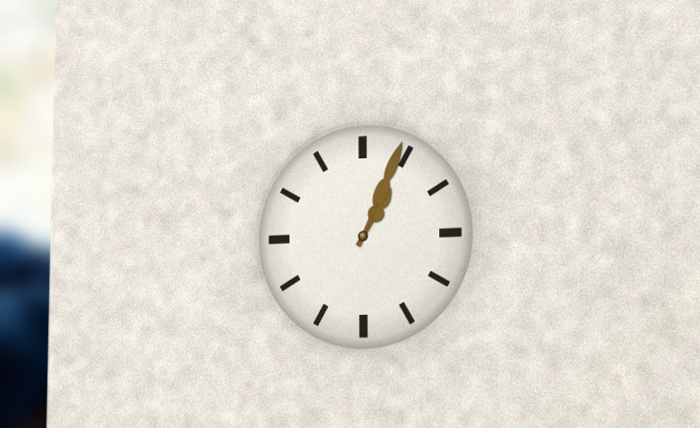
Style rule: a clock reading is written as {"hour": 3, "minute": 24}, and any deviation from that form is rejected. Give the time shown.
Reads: {"hour": 1, "minute": 4}
